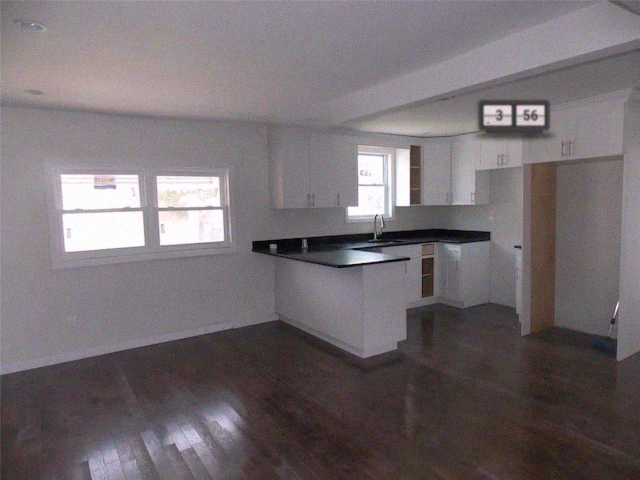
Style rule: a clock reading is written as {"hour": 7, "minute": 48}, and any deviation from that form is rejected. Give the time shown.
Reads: {"hour": 3, "minute": 56}
